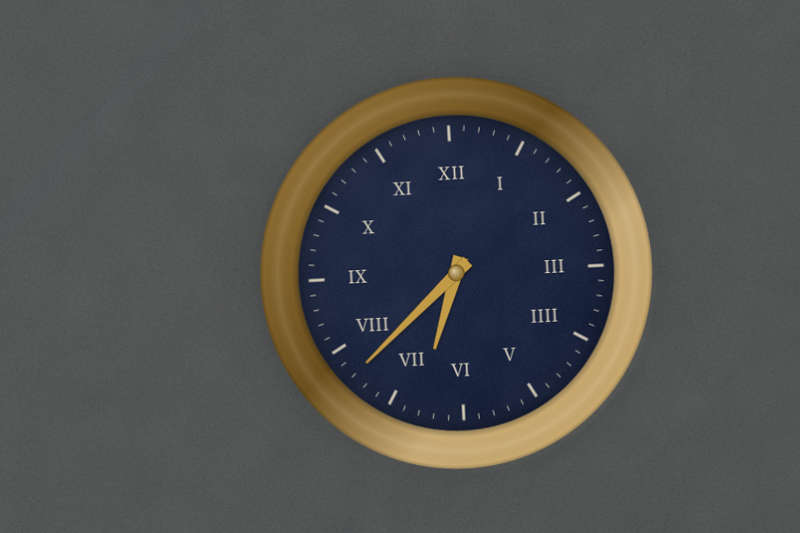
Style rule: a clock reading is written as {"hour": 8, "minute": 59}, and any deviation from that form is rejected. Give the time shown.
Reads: {"hour": 6, "minute": 38}
